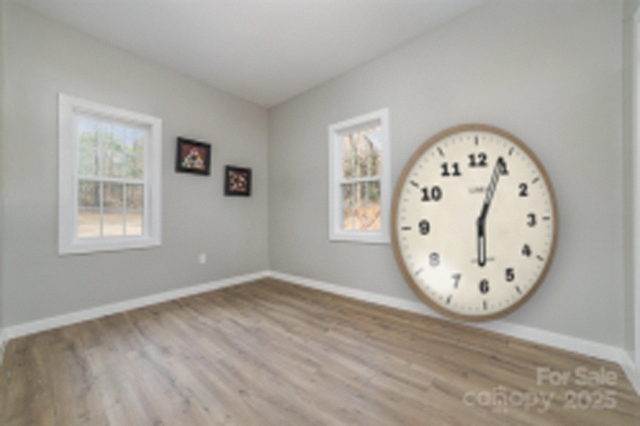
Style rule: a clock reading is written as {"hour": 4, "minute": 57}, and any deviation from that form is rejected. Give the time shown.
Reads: {"hour": 6, "minute": 4}
